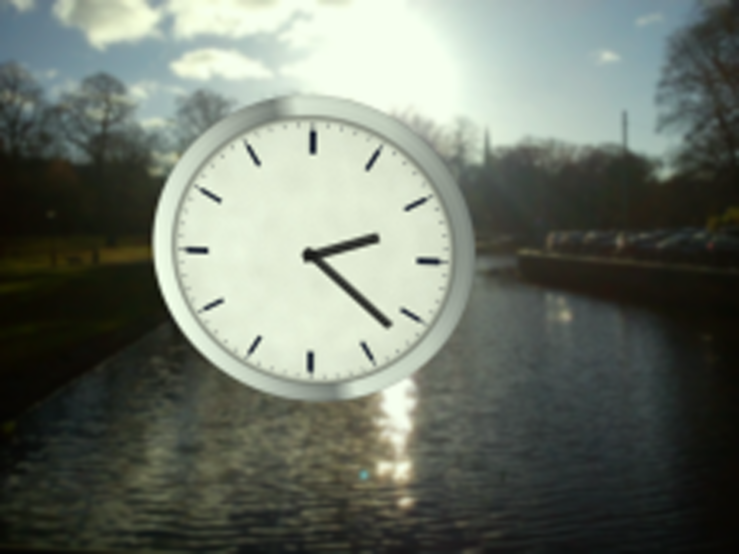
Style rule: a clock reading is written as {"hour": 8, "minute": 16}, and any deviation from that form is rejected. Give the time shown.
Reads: {"hour": 2, "minute": 22}
